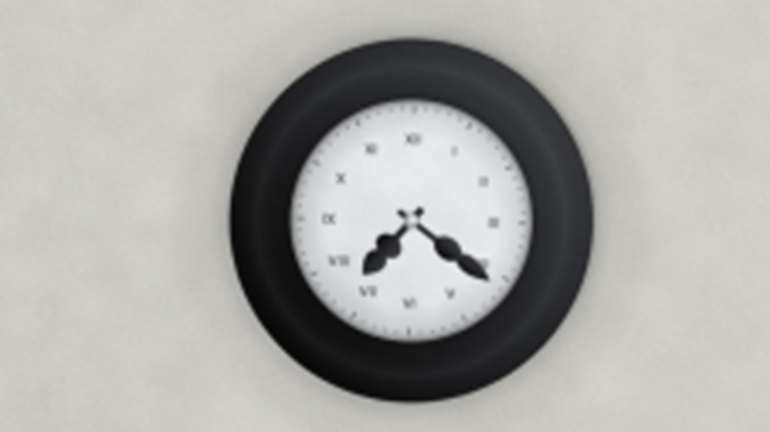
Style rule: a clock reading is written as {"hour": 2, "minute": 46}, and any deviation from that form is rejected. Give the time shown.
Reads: {"hour": 7, "minute": 21}
